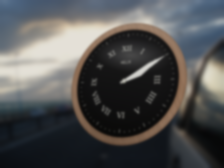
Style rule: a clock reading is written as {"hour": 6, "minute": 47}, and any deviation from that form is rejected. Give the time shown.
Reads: {"hour": 2, "minute": 10}
